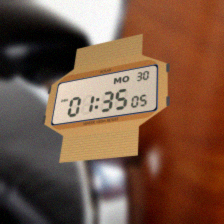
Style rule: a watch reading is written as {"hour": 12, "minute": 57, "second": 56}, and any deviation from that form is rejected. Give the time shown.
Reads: {"hour": 1, "minute": 35, "second": 5}
